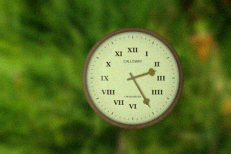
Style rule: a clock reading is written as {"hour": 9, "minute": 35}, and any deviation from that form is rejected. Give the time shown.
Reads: {"hour": 2, "minute": 25}
